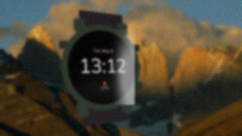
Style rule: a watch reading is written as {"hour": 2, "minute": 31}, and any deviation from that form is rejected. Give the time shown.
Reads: {"hour": 13, "minute": 12}
